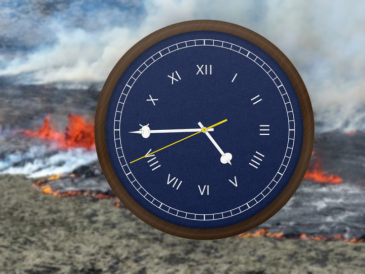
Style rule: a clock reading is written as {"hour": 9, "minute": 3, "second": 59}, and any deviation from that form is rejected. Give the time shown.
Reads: {"hour": 4, "minute": 44, "second": 41}
